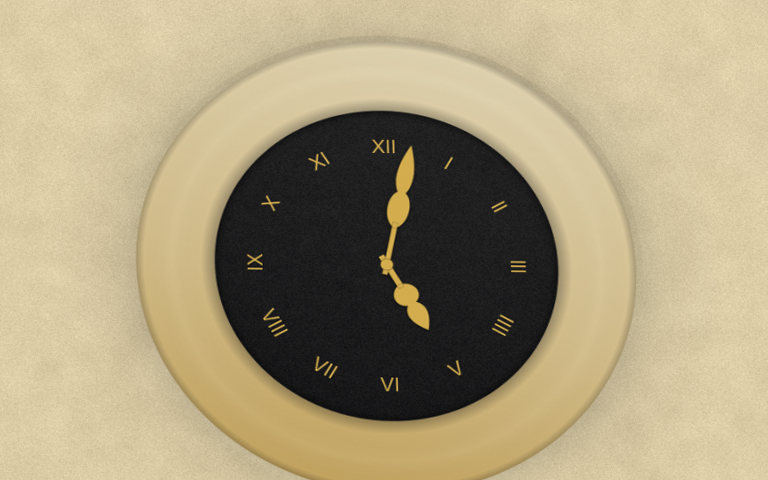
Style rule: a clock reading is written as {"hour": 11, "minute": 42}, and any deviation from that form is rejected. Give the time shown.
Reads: {"hour": 5, "minute": 2}
